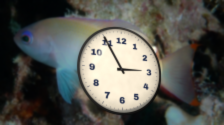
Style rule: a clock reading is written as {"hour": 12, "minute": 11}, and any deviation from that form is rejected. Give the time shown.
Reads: {"hour": 2, "minute": 55}
